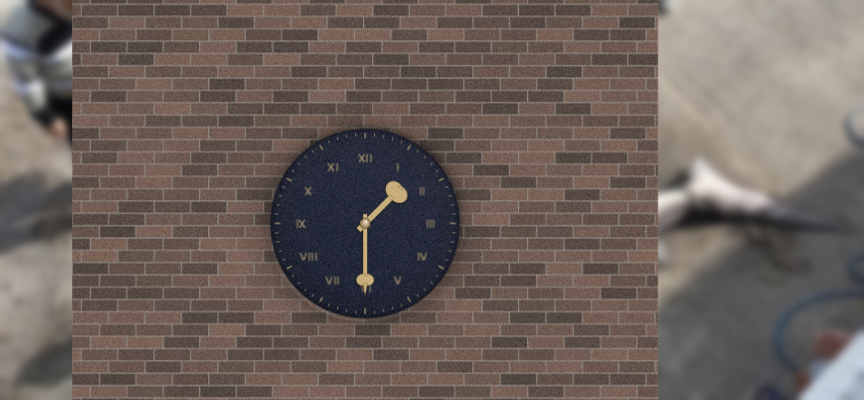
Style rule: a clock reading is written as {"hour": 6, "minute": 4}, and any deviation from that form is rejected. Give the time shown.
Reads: {"hour": 1, "minute": 30}
